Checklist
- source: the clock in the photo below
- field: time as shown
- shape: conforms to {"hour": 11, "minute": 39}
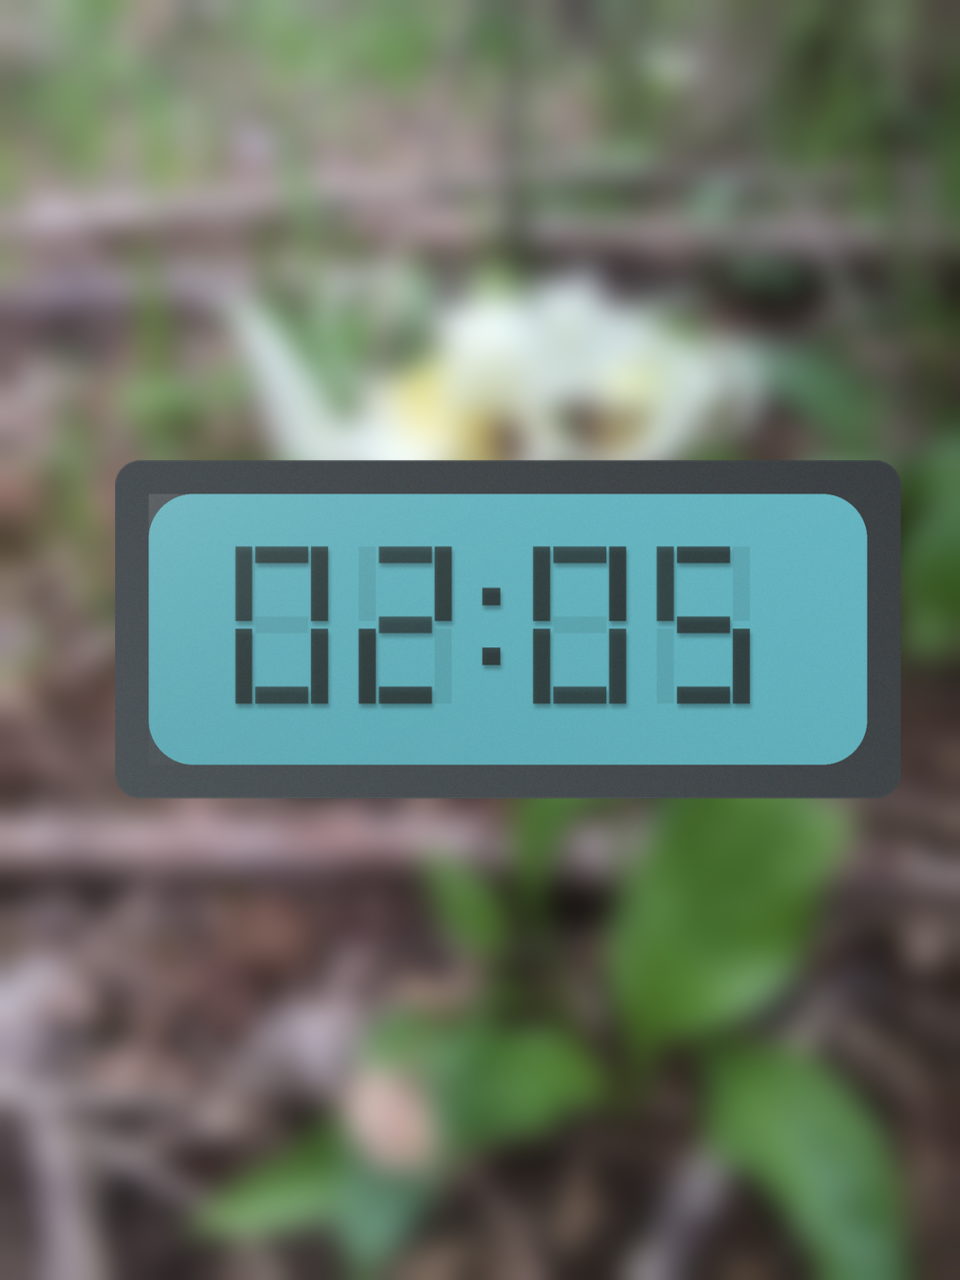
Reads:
{"hour": 2, "minute": 5}
